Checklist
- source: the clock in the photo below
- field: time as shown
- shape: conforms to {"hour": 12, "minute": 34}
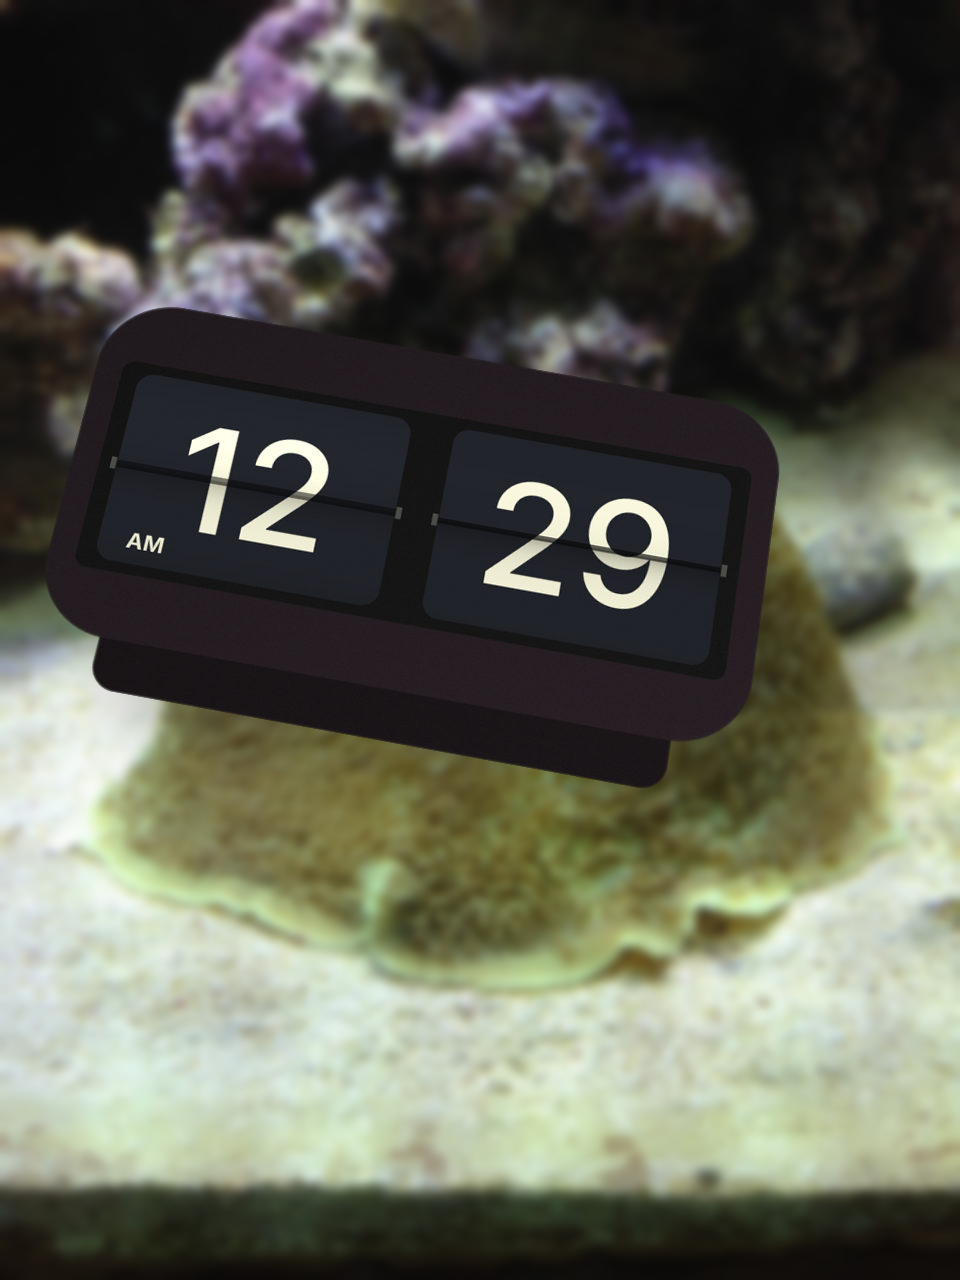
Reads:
{"hour": 12, "minute": 29}
